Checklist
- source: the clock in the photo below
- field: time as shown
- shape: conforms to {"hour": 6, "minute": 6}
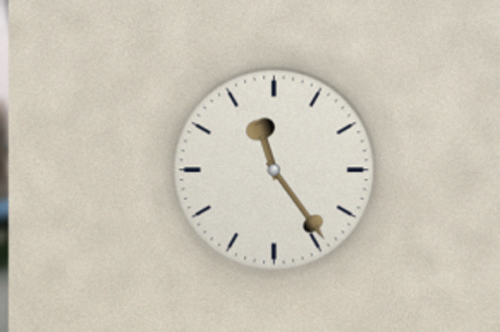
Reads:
{"hour": 11, "minute": 24}
